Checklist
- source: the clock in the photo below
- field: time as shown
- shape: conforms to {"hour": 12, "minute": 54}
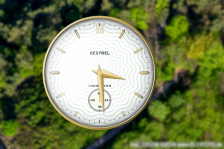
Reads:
{"hour": 3, "minute": 29}
